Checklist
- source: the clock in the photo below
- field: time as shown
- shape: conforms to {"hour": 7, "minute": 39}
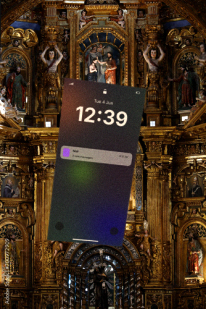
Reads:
{"hour": 12, "minute": 39}
